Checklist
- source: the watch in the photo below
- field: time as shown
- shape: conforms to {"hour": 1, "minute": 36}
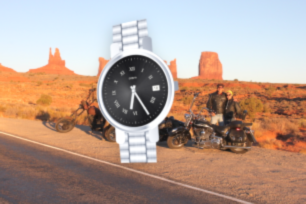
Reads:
{"hour": 6, "minute": 25}
